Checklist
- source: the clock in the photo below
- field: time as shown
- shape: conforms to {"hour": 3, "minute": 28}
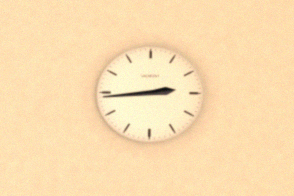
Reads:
{"hour": 2, "minute": 44}
